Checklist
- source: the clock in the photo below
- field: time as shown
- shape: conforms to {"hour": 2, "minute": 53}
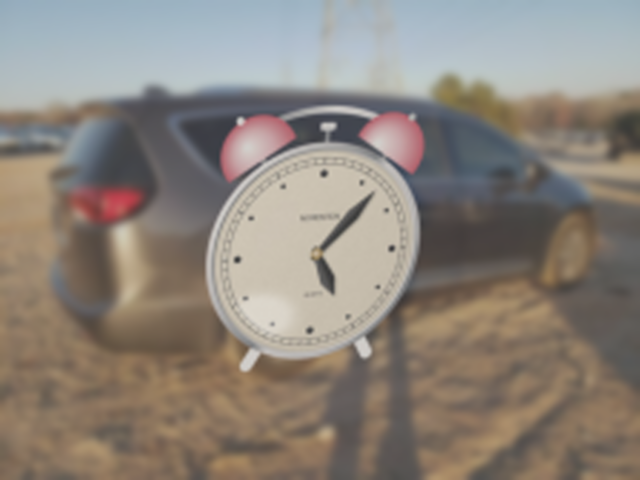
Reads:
{"hour": 5, "minute": 7}
